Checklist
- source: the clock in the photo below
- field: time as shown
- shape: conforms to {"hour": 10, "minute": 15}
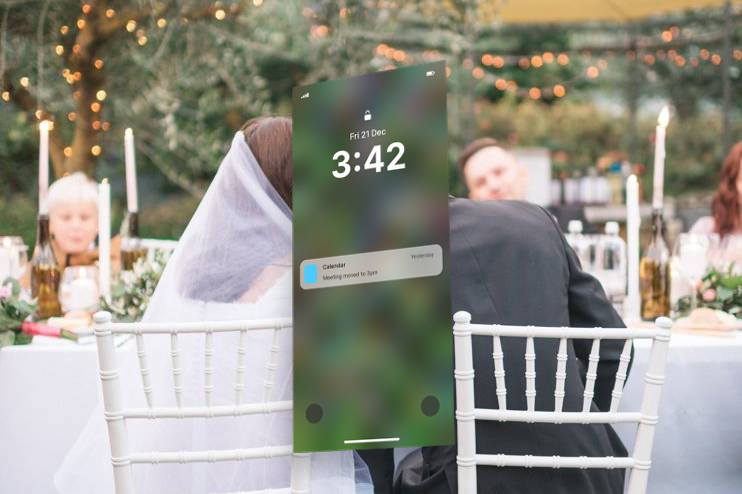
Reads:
{"hour": 3, "minute": 42}
